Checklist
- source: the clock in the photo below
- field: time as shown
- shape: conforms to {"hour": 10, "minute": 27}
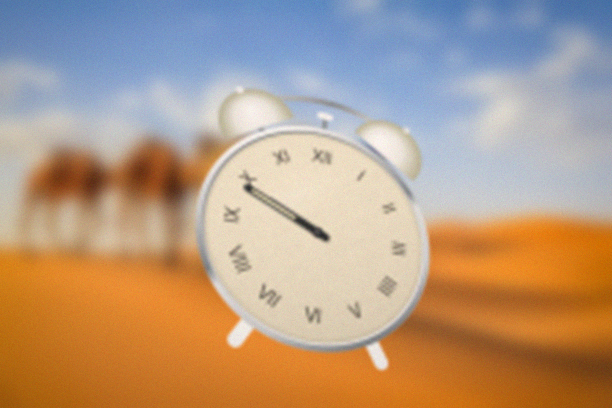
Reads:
{"hour": 9, "minute": 49}
